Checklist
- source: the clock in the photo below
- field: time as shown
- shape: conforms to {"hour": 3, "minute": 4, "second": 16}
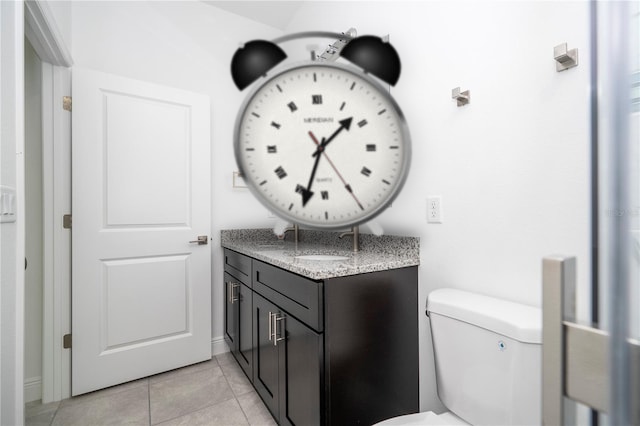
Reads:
{"hour": 1, "minute": 33, "second": 25}
